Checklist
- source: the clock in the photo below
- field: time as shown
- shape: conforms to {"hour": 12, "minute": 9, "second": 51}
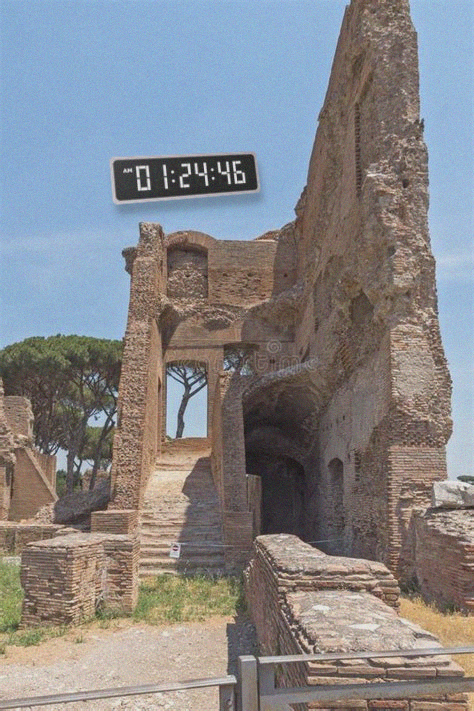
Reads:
{"hour": 1, "minute": 24, "second": 46}
